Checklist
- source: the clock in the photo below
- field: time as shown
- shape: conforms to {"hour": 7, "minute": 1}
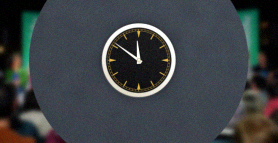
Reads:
{"hour": 11, "minute": 51}
